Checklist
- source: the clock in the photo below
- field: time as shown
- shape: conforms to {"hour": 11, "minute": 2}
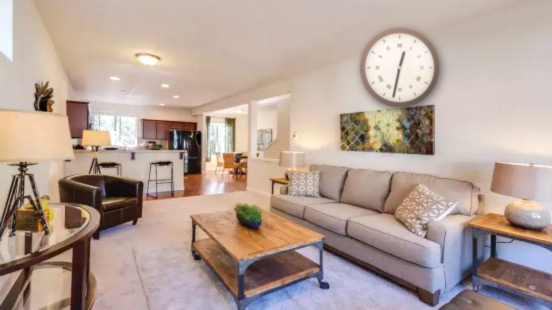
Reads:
{"hour": 12, "minute": 32}
